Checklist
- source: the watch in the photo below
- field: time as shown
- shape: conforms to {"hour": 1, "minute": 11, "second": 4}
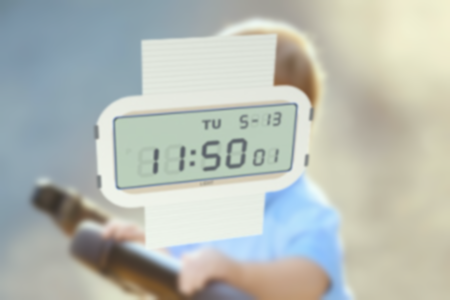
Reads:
{"hour": 11, "minute": 50, "second": 1}
